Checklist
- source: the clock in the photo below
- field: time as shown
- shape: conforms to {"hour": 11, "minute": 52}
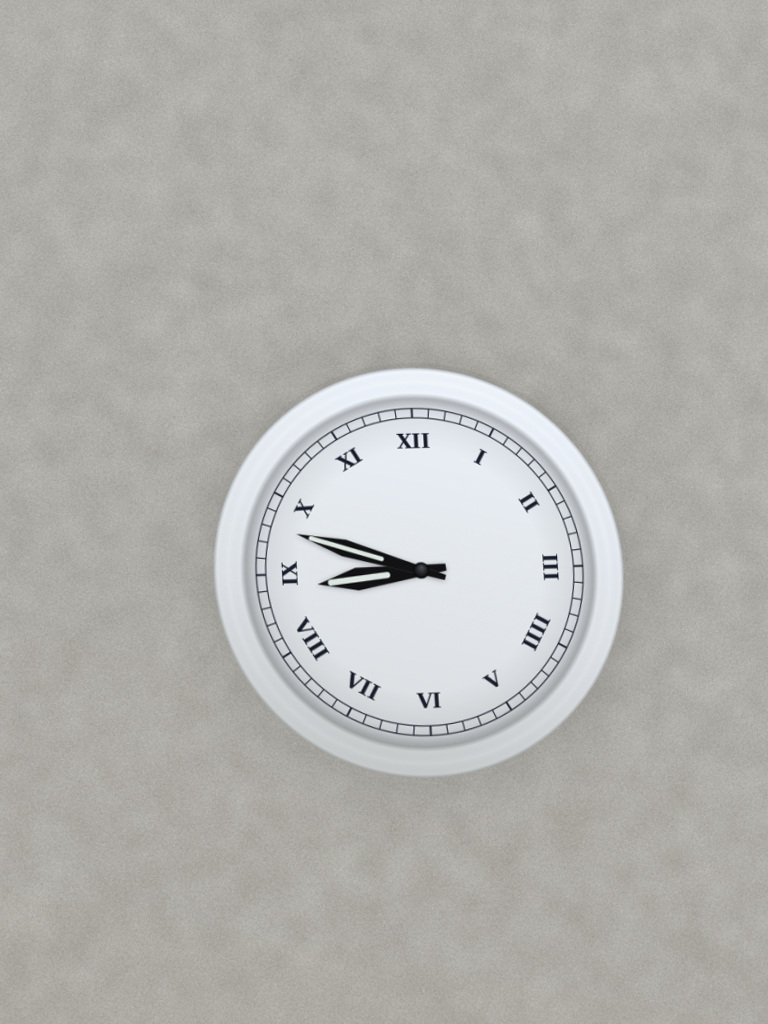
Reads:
{"hour": 8, "minute": 48}
